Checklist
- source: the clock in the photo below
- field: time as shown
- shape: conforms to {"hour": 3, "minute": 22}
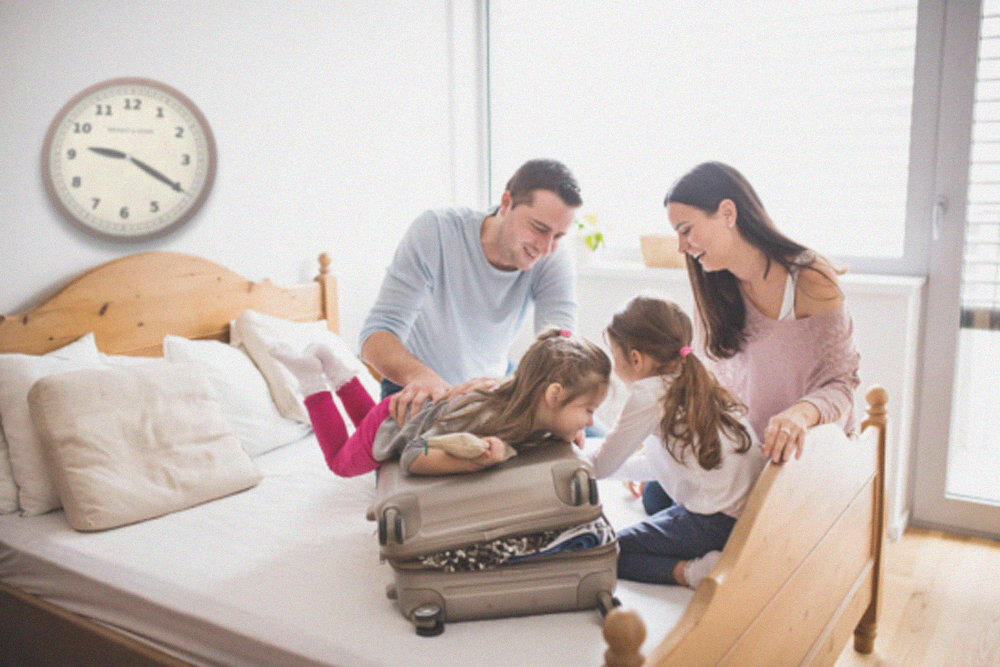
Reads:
{"hour": 9, "minute": 20}
